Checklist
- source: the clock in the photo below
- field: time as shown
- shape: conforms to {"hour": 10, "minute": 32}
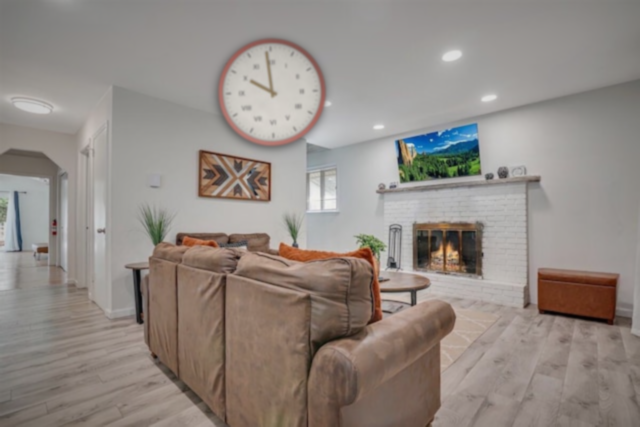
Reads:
{"hour": 9, "minute": 59}
